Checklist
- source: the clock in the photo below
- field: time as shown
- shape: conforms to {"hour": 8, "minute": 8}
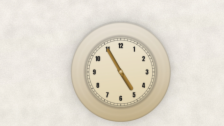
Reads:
{"hour": 4, "minute": 55}
